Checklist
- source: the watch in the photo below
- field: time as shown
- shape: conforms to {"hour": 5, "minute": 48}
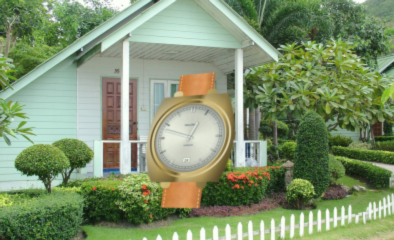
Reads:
{"hour": 12, "minute": 48}
